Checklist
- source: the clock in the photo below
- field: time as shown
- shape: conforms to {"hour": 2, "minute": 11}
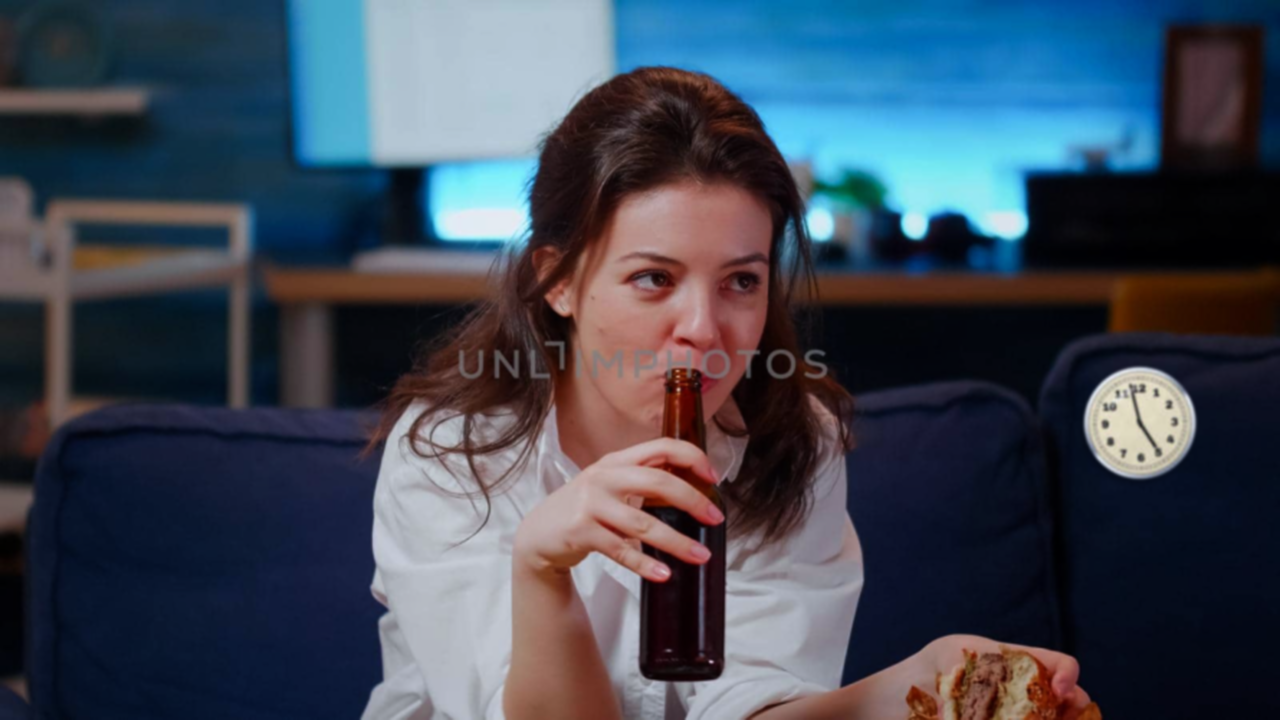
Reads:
{"hour": 4, "minute": 58}
